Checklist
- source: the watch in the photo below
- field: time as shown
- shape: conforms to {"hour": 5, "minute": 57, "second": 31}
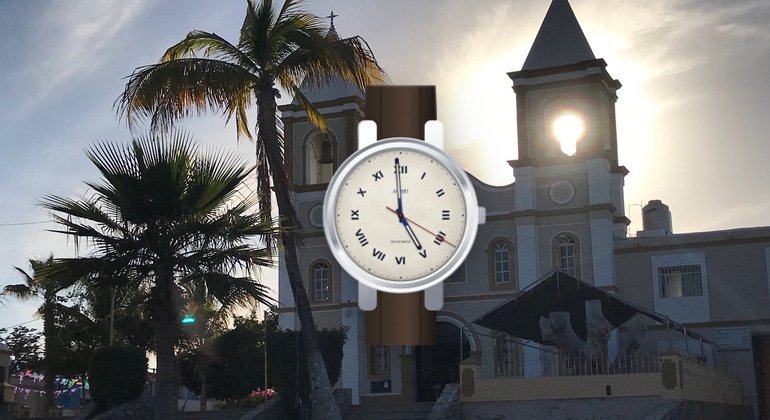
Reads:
{"hour": 4, "minute": 59, "second": 20}
